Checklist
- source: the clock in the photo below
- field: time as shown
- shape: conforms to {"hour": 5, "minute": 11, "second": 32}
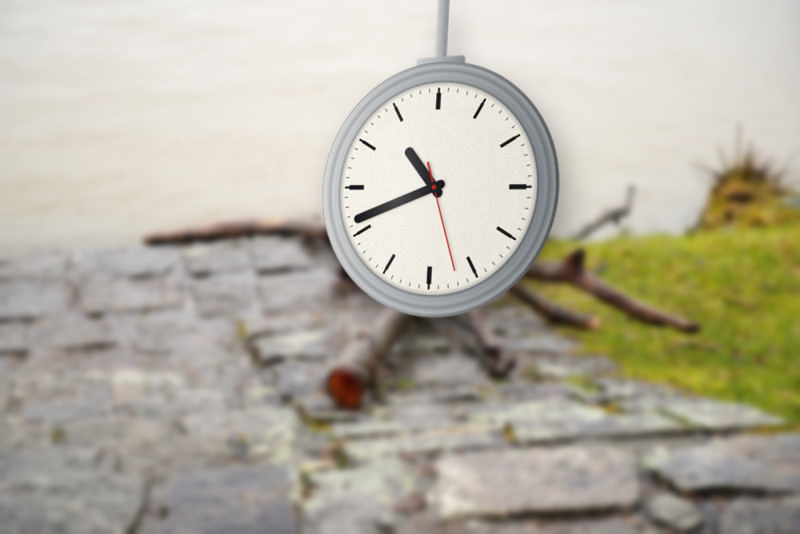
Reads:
{"hour": 10, "minute": 41, "second": 27}
